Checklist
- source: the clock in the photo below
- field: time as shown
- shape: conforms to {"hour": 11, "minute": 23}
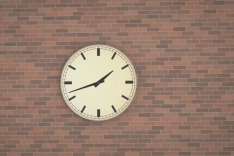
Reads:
{"hour": 1, "minute": 42}
